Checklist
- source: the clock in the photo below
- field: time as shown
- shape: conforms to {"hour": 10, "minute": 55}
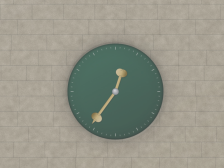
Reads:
{"hour": 12, "minute": 36}
